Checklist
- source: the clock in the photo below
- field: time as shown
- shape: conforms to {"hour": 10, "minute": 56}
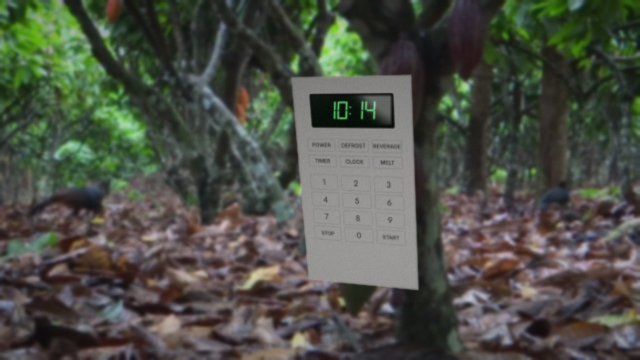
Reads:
{"hour": 10, "minute": 14}
